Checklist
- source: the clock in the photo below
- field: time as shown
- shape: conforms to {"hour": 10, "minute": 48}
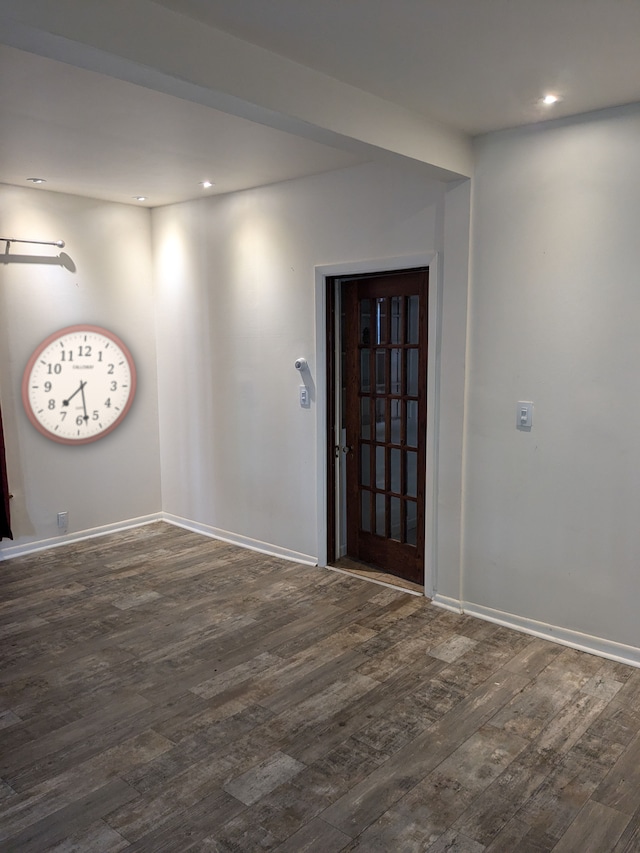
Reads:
{"hour": 7, "minute": 28}
